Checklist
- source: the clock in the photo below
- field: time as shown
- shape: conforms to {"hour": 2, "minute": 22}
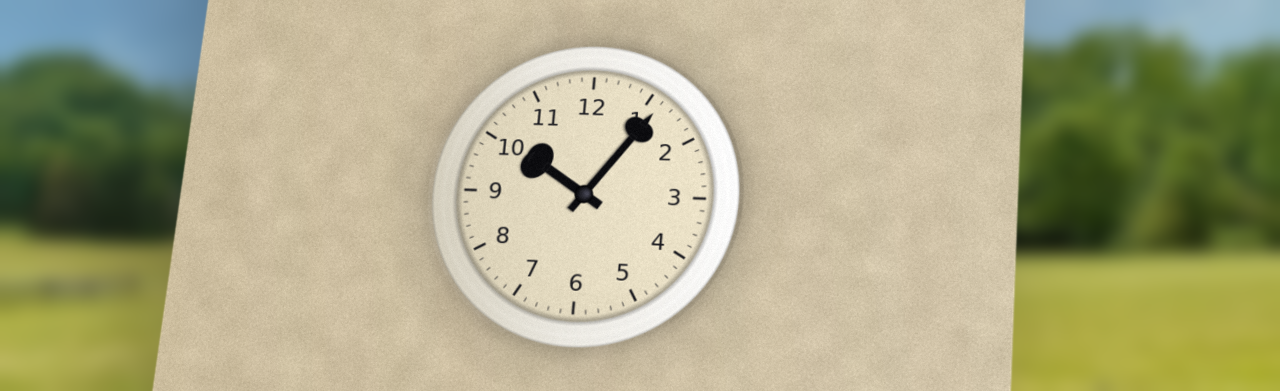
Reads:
{"hour": 10, "minute": 6}
